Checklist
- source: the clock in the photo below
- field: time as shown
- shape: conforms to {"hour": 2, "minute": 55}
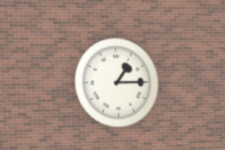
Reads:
{"hour": 1, "minute": 15}
